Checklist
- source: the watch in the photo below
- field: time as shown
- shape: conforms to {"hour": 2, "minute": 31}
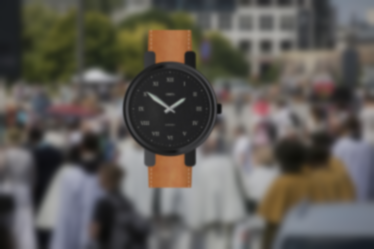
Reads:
{"hour": 1, "minute": 51}
